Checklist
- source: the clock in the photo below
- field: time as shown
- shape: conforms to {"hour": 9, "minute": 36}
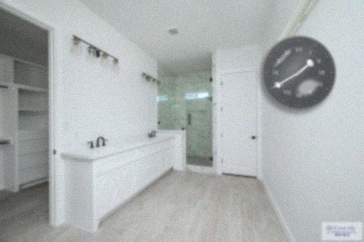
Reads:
{"hour": 1, "minute": 40}
